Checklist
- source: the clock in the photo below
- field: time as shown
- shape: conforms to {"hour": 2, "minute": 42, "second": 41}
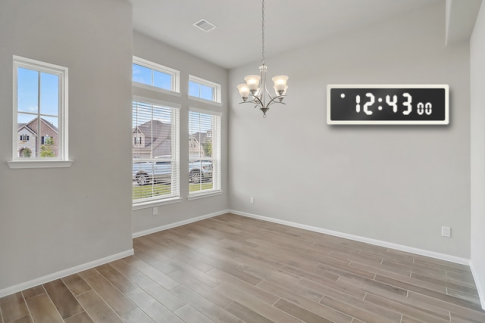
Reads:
{"hour": 12, "minute": 43, "second": 0}
